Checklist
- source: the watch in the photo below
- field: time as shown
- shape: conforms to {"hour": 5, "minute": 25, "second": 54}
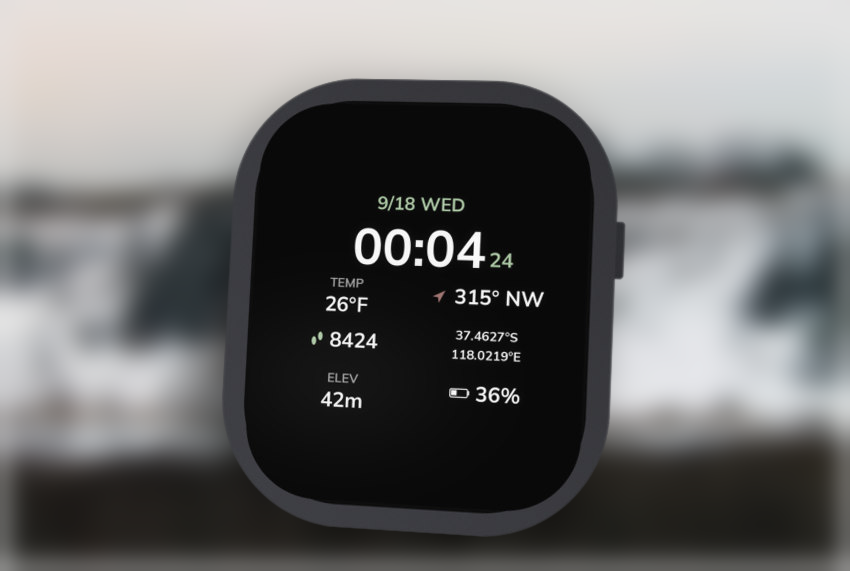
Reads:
{"hour": 0, "minute": 4, "second": 24}
